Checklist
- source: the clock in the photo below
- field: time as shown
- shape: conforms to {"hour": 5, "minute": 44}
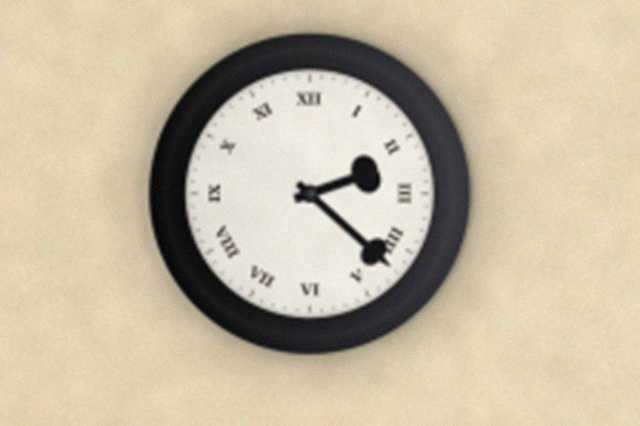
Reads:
{"hour": 2, "minute": 22}
